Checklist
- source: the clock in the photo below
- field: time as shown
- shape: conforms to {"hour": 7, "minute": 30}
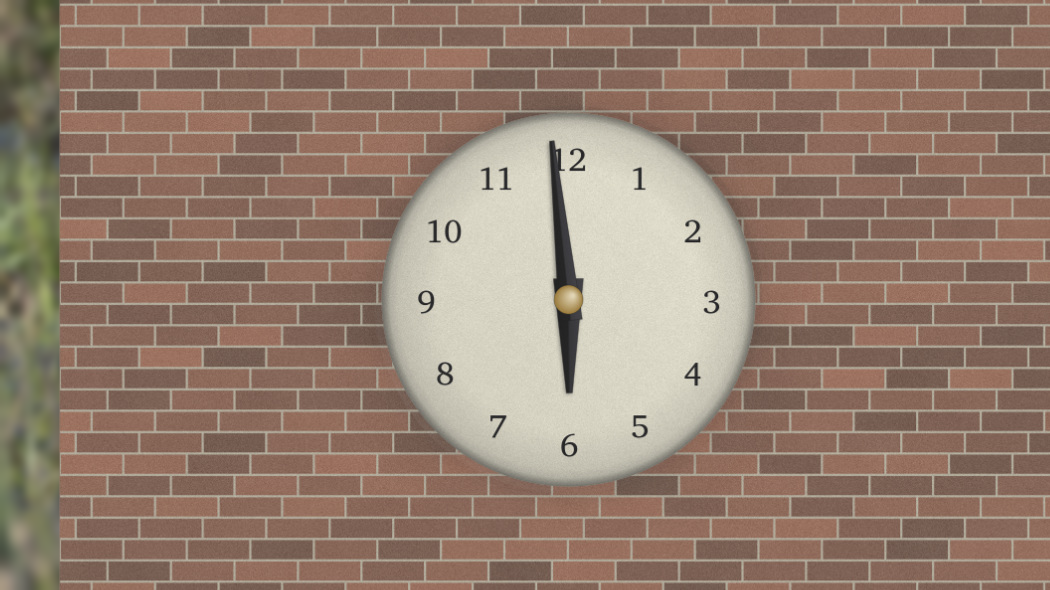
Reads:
{"hour": 5, "minute": 59}
